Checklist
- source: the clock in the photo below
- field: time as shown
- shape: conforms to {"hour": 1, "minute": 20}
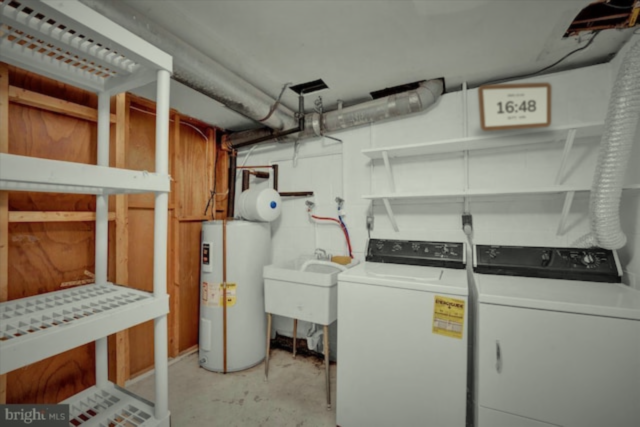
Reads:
{"hour": 16, "minute": 48}
